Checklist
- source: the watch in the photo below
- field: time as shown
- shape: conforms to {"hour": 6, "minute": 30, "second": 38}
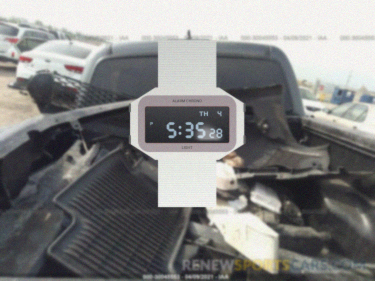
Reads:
{"hour": 5, "minute": 35, "second": 28}
